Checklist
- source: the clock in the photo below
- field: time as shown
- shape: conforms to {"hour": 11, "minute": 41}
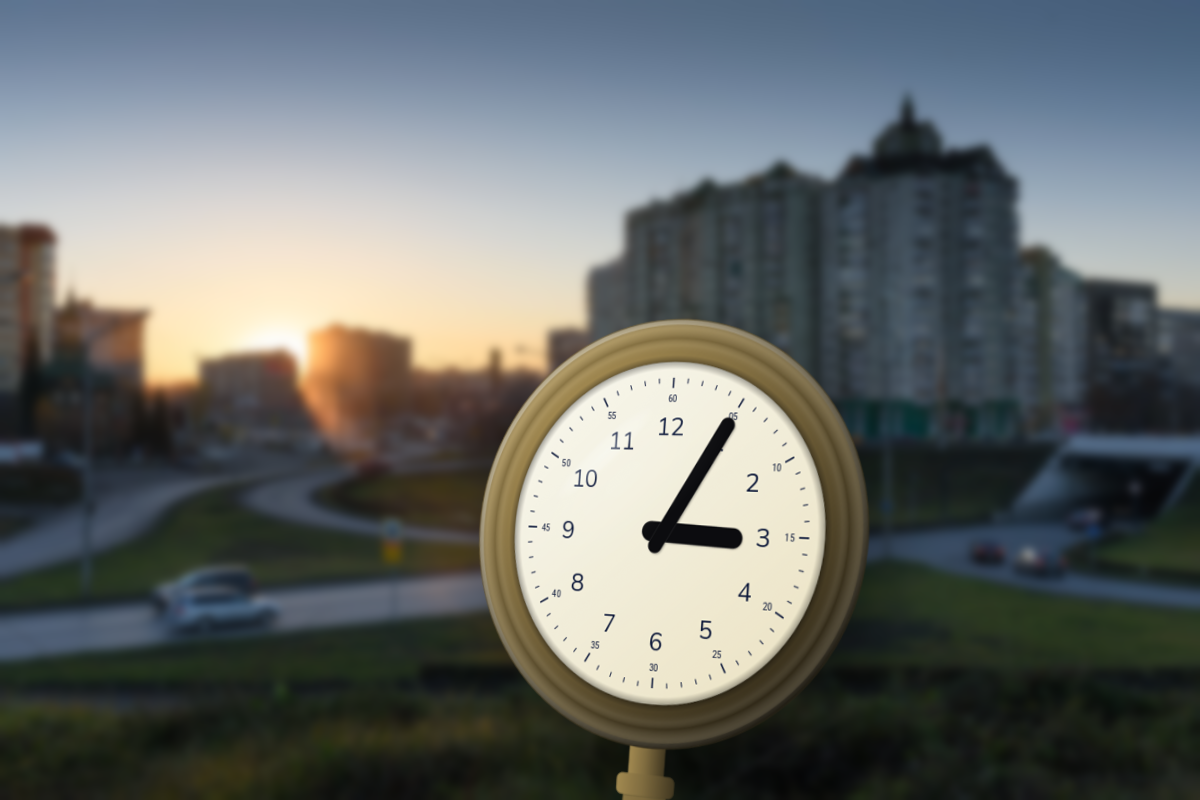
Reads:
{"hour": 3, "minute": 5}
